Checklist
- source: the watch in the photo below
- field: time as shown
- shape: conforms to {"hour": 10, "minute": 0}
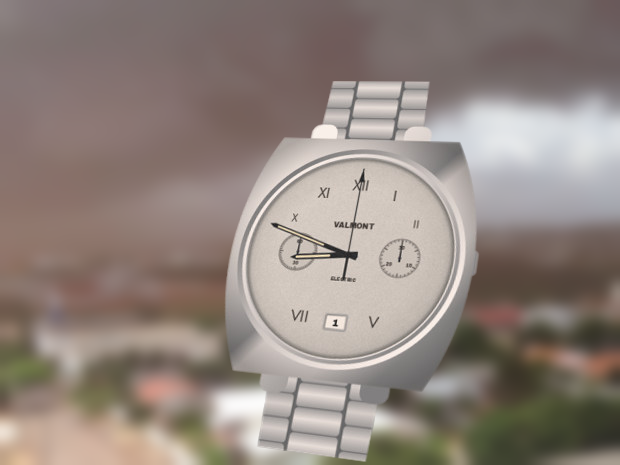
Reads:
{"hour": 8, "minute": 48}
